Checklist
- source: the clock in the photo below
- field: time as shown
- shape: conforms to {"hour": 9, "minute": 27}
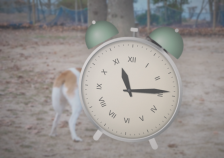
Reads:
{"hour": 11, "minute": 14}
